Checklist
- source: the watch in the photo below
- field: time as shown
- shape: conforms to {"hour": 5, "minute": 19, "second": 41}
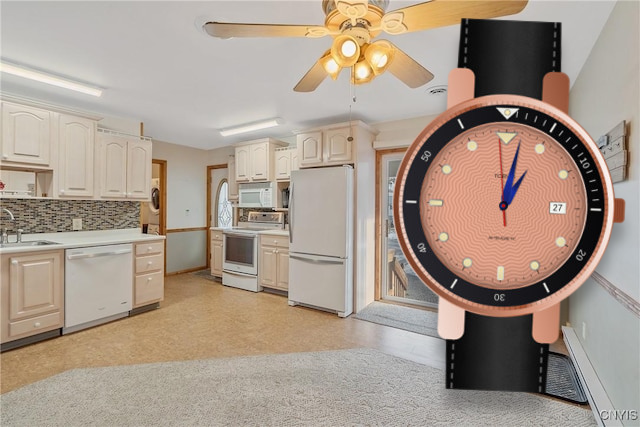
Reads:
{"hour": 1, "minute": 1, "second": 59}
